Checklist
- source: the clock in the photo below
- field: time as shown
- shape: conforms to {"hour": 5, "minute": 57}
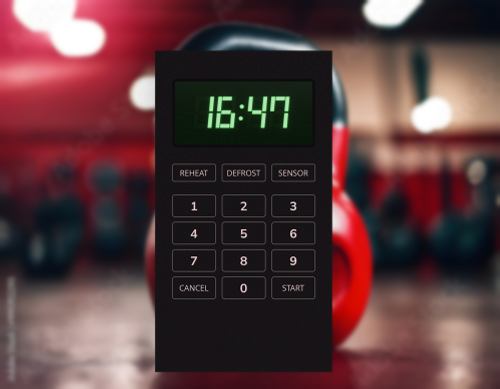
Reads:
{"hour": 16, "minute": 47}
